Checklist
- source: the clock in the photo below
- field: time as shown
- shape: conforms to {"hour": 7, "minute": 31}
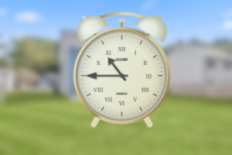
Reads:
{"hour": 10, "minute": 45}
